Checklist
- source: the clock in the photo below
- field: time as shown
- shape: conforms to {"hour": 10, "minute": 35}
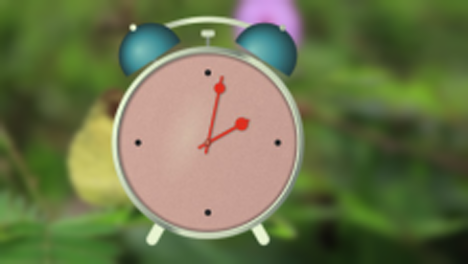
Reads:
{"hour": 2, "minute": 2}
